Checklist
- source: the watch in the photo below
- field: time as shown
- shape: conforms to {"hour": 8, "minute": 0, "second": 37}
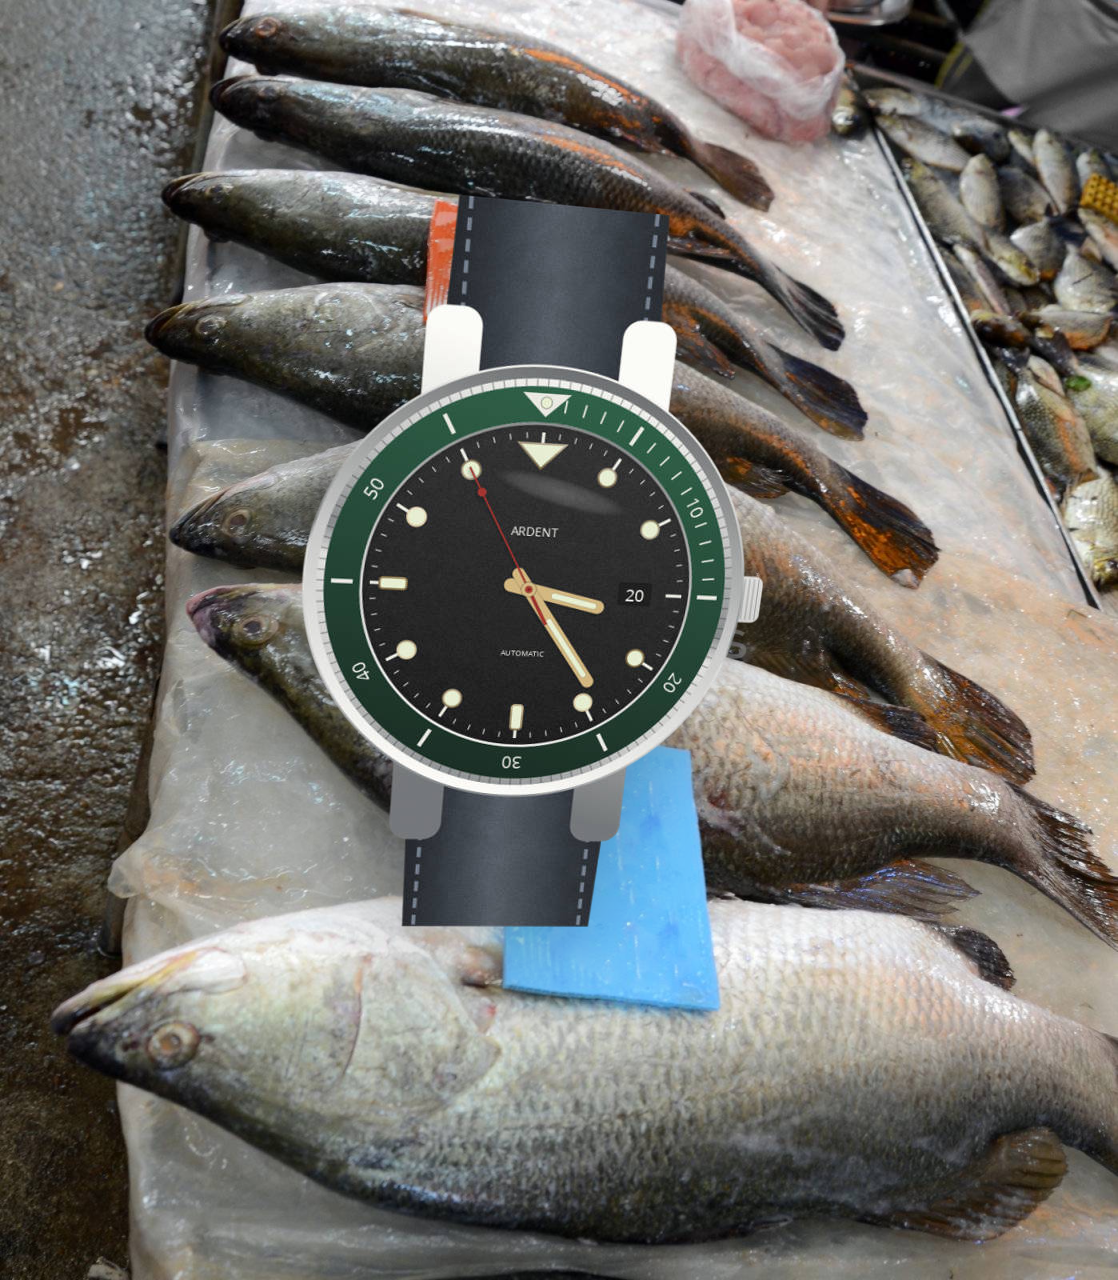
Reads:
{"hour": 3, "minute": 23, "second": 55}
